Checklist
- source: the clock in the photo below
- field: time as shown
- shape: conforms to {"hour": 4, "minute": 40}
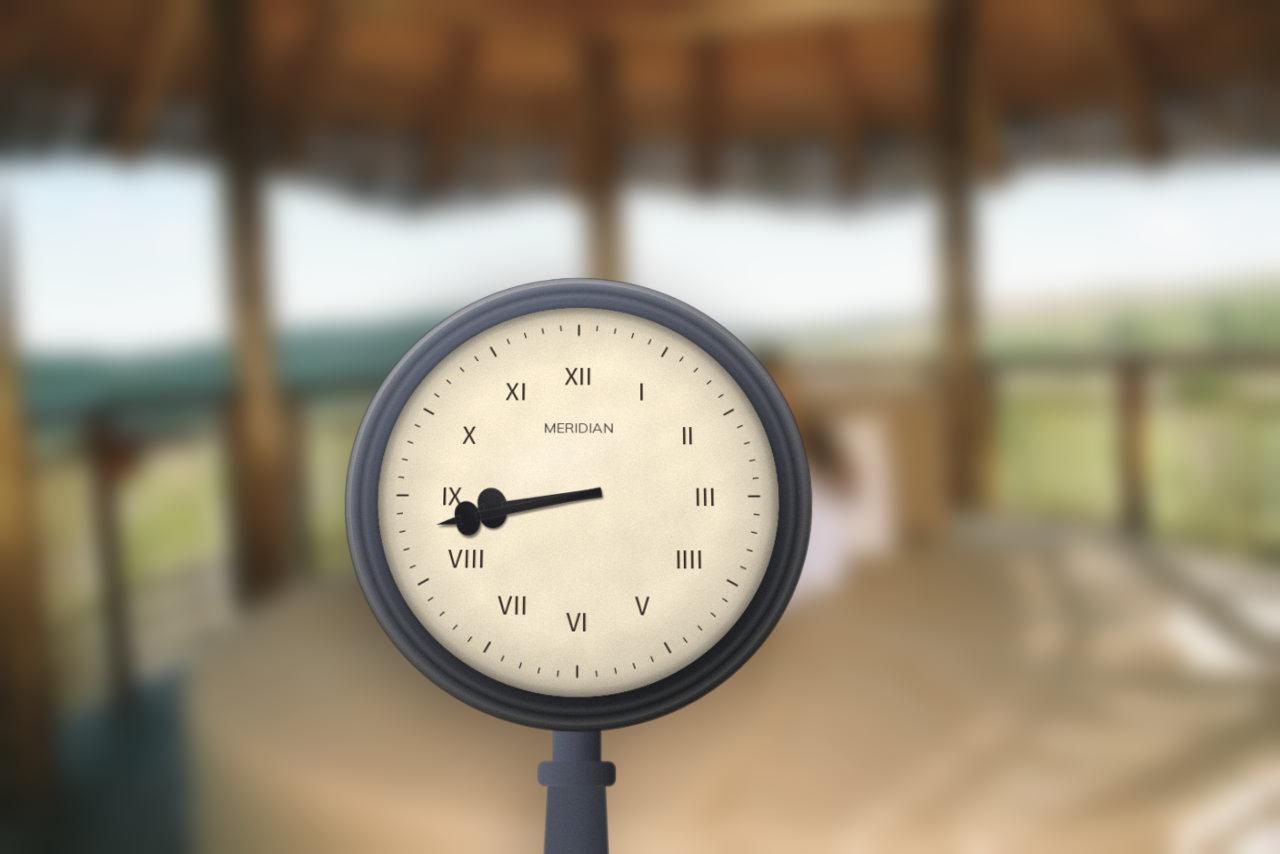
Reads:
{"hour": 8, "minute": 43}
